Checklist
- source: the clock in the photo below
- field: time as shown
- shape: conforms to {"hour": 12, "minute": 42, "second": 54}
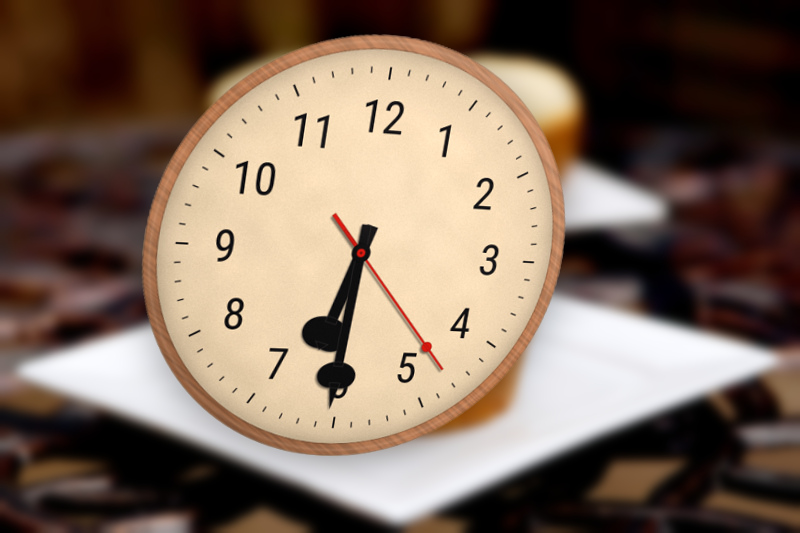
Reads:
{"hour": 6, "minute": 30, "second": 23}
